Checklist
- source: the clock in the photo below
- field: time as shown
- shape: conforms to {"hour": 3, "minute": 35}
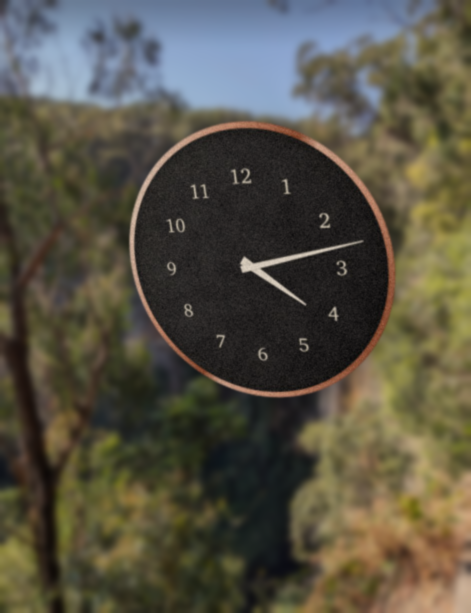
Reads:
{"hour": 4, "minute": 13}
